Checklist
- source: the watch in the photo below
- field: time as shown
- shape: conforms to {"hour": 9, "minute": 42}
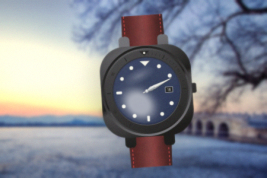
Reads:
{"hour": 2, "minute": 11}
